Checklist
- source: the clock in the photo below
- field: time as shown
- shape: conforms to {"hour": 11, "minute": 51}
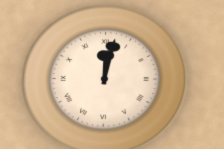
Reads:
{"hour": 12, "minute": 2}
